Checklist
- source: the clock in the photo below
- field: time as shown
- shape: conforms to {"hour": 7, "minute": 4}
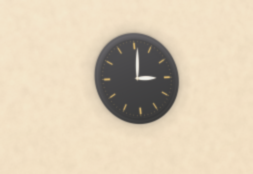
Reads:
{"hour": 3, "minute": 1}
